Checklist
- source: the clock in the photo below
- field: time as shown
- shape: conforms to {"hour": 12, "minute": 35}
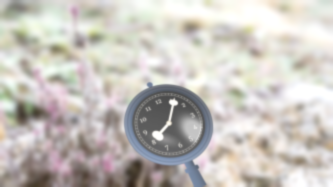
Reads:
{"hour": 8, "minute": 6}
